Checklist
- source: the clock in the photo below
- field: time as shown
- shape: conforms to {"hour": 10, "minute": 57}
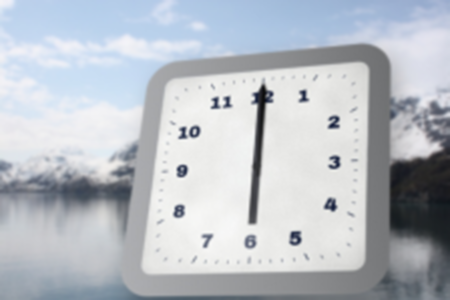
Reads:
{"hour": 6, "minute": 0}
